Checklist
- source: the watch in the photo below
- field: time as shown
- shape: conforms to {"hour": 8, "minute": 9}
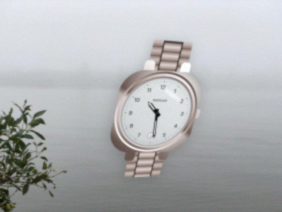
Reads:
{"hour": 10, "minute": 29}
